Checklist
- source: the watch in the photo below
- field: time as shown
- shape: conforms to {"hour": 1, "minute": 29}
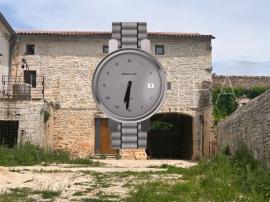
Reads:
{"hour": 6, "minute": 31}
